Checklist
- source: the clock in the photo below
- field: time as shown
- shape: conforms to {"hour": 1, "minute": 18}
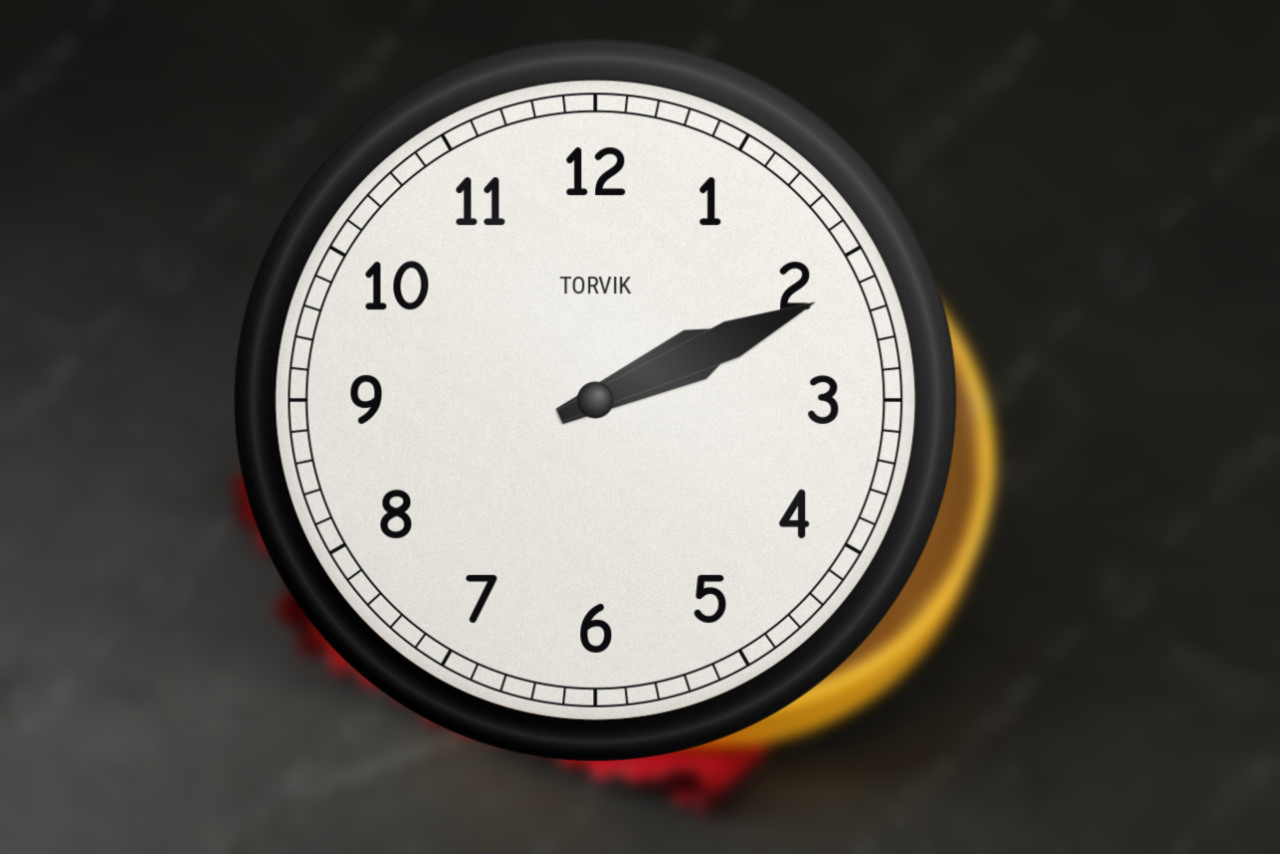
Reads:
{"hour": 2, "minute": 11}
